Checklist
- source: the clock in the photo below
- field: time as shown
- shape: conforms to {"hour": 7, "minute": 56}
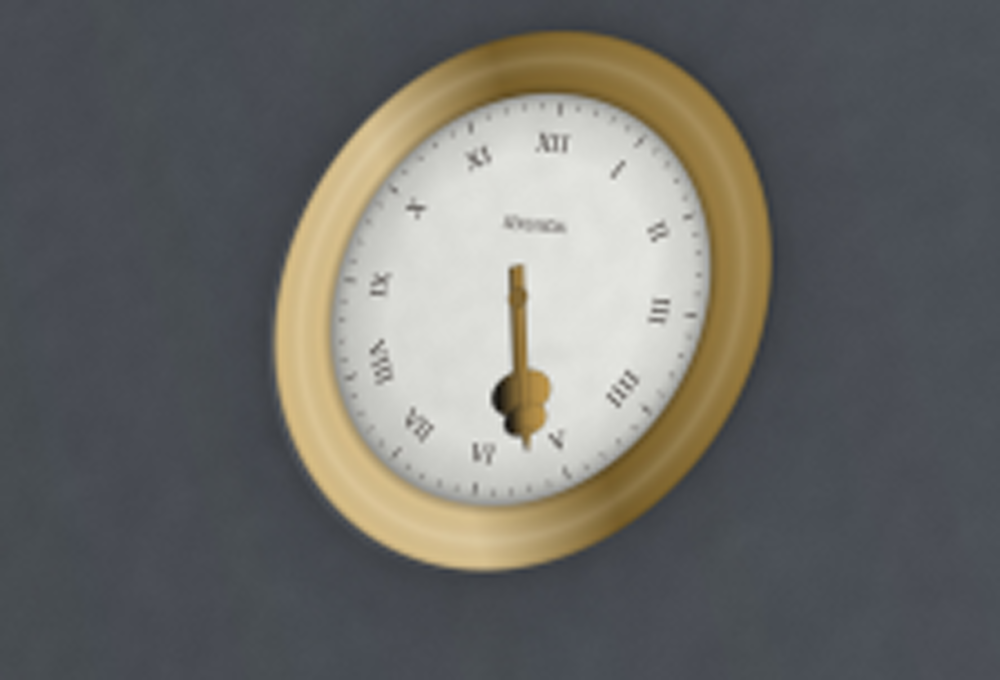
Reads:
{"hour": 5, "minute": 27}
